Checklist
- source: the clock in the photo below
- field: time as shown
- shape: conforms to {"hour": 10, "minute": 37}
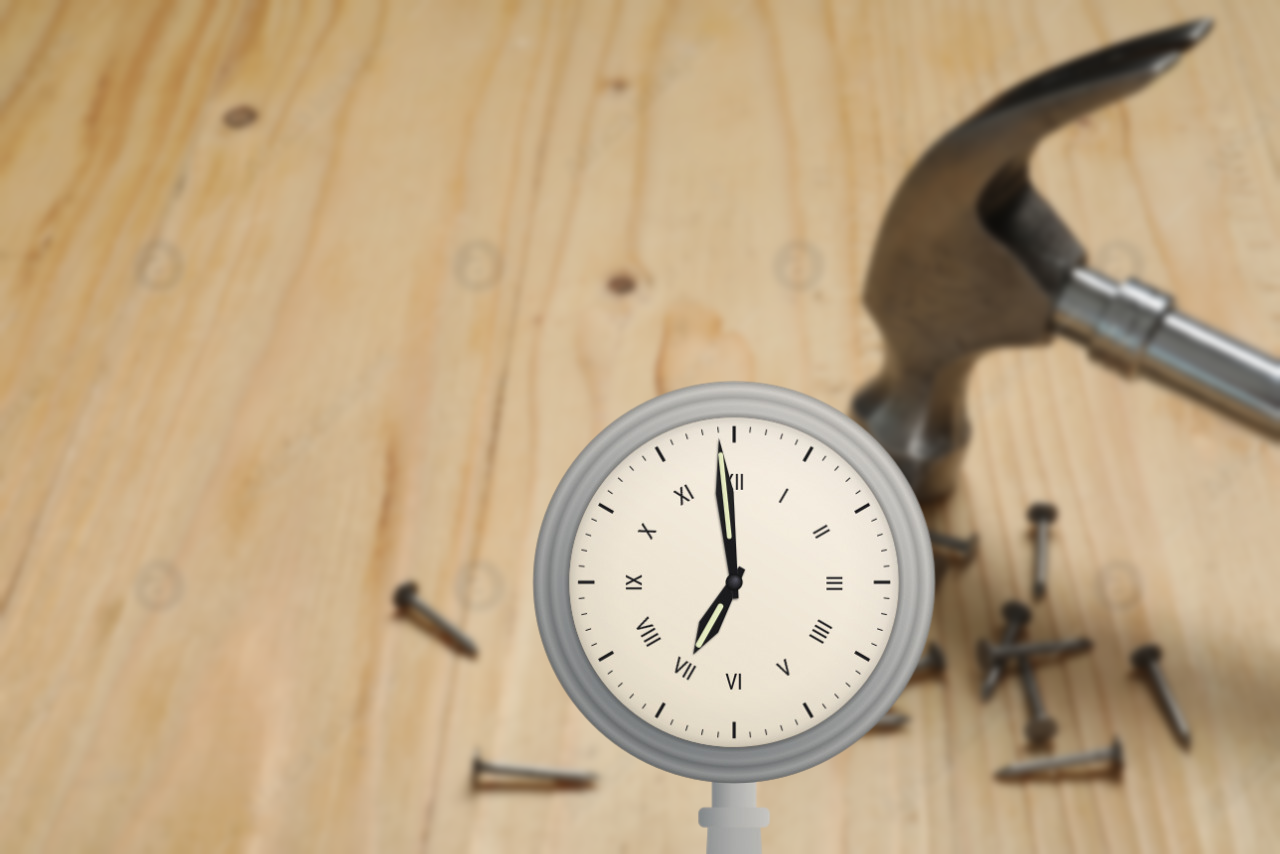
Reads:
{"hour": 6, "minute": 59}
